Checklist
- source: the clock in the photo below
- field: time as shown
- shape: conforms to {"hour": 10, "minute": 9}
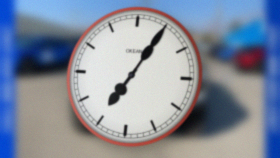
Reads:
{"hour": 7, "minute": 5}
